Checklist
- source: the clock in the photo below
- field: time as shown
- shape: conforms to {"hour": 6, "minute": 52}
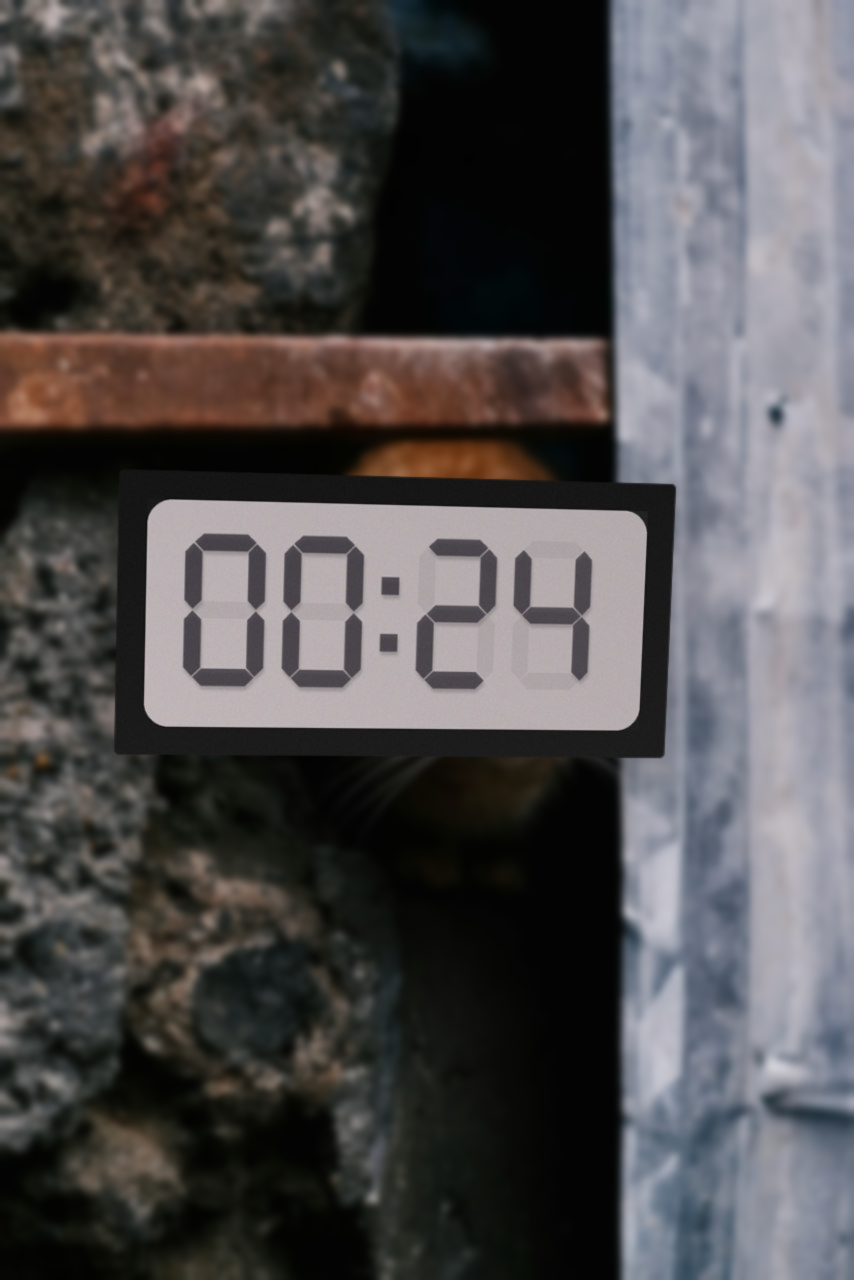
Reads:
{"hour": 0, "minute": 24}
